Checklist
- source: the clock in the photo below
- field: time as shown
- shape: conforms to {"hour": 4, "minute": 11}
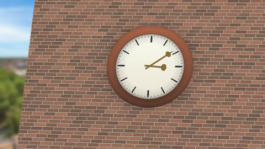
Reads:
{"hour": 3, "minute": 9}
